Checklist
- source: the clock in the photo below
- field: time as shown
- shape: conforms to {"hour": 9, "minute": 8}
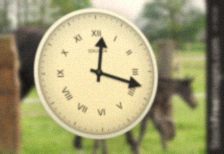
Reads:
{"hour": 12, "minute": 18}
